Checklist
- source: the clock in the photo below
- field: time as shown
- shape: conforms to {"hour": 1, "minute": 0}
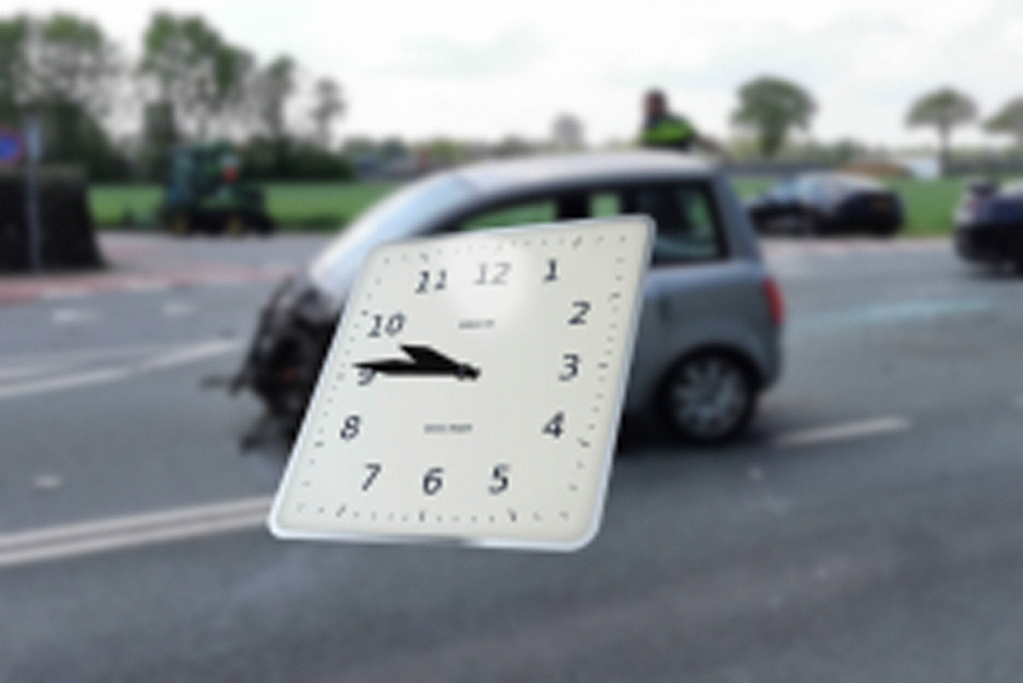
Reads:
{"hour": 9, "minute": 46}
